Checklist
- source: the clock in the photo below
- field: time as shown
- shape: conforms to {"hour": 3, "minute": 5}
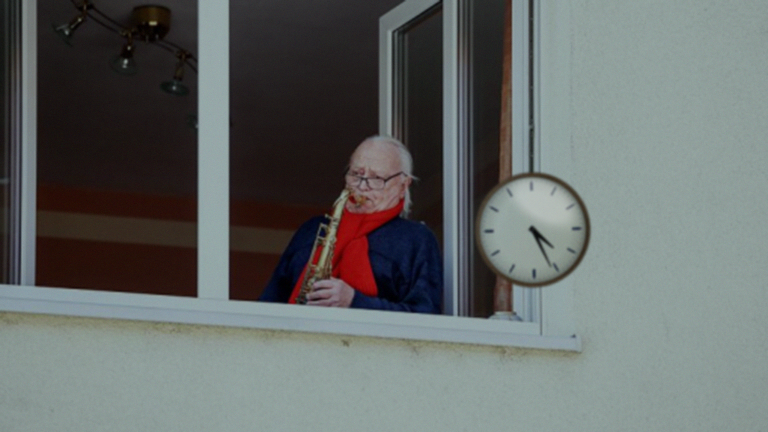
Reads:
{"hour": 4, "minute": 26}
